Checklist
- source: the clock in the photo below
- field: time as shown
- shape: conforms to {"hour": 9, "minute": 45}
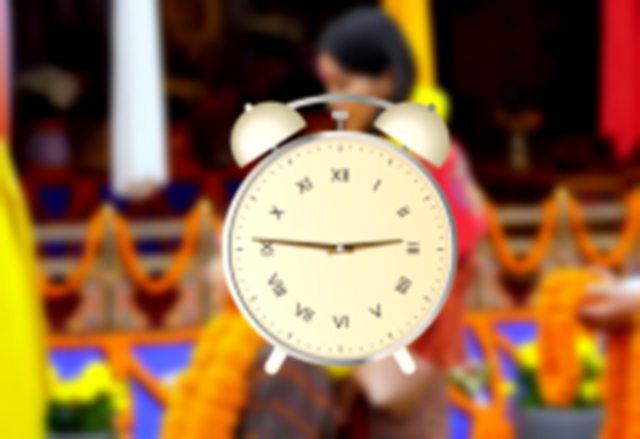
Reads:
{"hour": 2, "minute": 46}
